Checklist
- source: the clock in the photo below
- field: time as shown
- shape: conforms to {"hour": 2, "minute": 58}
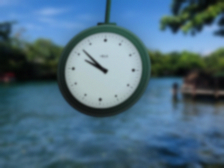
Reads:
{"hour": 9, "minute": 52}
